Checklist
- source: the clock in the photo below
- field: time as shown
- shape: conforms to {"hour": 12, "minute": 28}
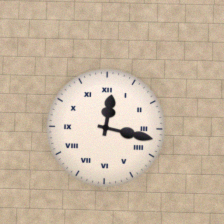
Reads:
{"hour": 12, "minute": 17}
